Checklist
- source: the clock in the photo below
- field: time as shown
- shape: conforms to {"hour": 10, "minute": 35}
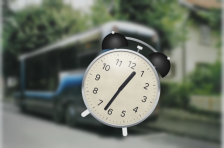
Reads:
{"hour": 12, "minute": 32}
